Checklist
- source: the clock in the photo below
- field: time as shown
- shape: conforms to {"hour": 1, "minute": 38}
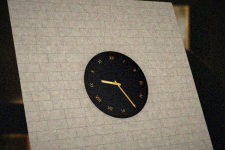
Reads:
{"hour": 9, "minute": 25}
